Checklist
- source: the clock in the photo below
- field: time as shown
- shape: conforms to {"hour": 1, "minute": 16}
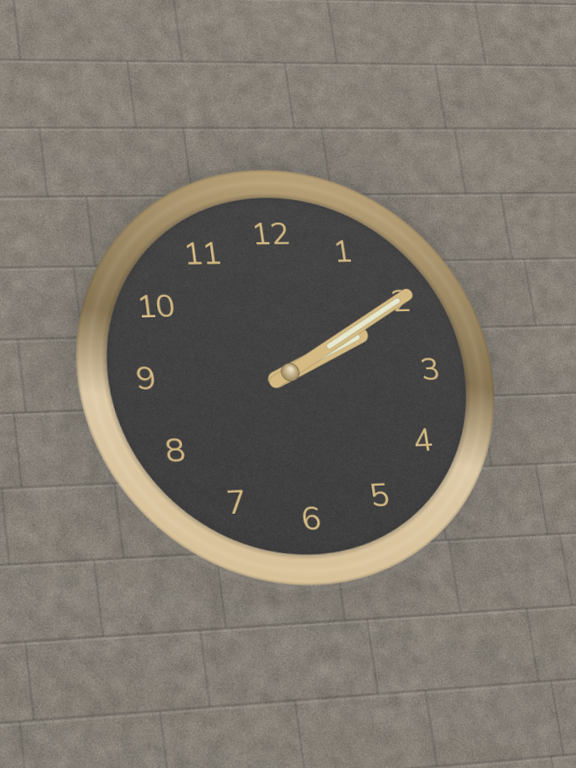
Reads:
{"hour": 2, "minute": 10}
